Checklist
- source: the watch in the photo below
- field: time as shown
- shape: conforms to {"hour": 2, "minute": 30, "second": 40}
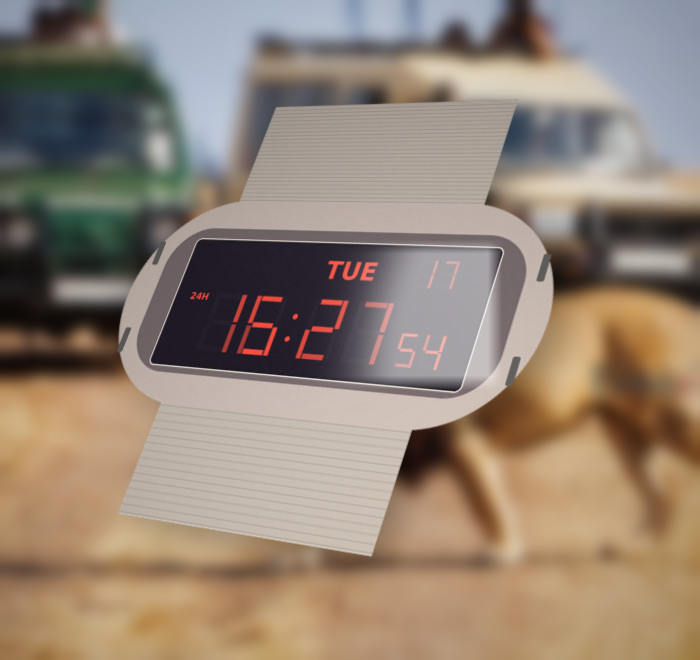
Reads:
{"hour": 16, "minute": 27, "second": 54}
